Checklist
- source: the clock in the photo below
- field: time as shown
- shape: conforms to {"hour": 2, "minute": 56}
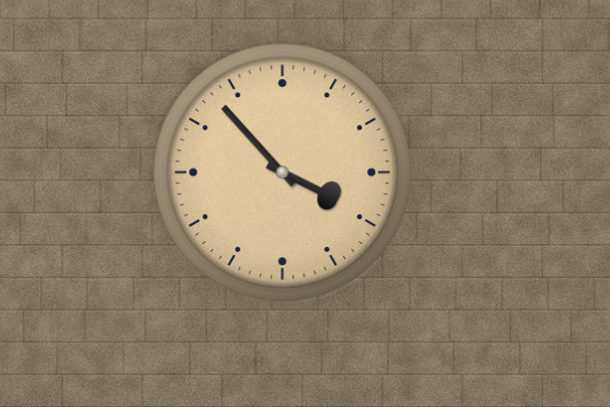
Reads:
{"hour": 3, "minute": 53}
